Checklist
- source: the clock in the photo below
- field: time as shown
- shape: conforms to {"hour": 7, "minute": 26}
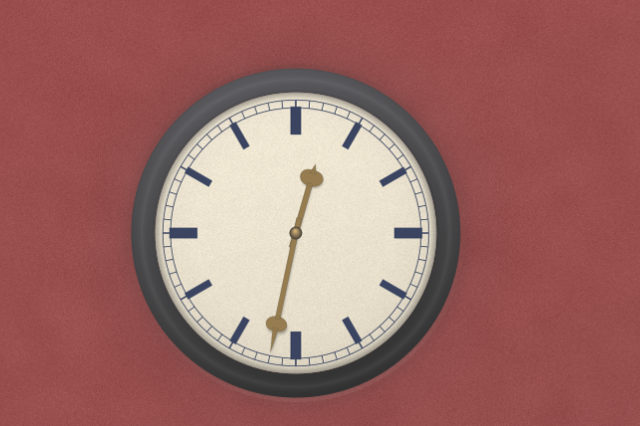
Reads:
{"hour": 12, "minute": 32}
